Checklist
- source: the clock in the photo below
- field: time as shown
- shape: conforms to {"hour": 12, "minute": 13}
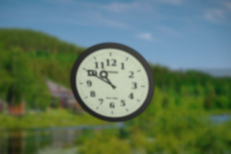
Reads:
{"hour": 10, "minute": 50}
